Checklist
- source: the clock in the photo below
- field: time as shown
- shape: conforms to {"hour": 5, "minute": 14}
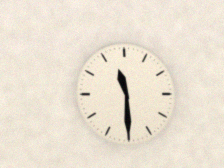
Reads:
{"hour": 11, "minute": 30}
